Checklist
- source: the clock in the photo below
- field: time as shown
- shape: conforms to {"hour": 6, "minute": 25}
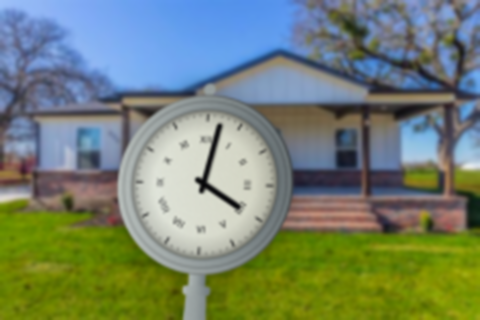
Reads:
{"hour": 4, "minute": 2}
